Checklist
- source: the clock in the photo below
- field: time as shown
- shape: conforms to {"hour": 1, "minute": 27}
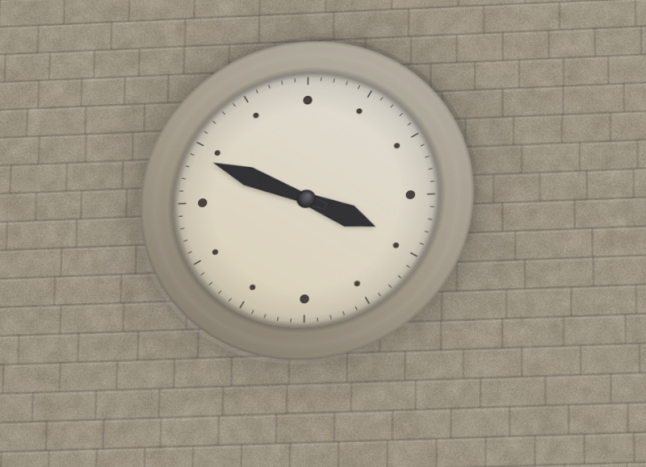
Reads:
{"hour": 3, "minute": 49}
